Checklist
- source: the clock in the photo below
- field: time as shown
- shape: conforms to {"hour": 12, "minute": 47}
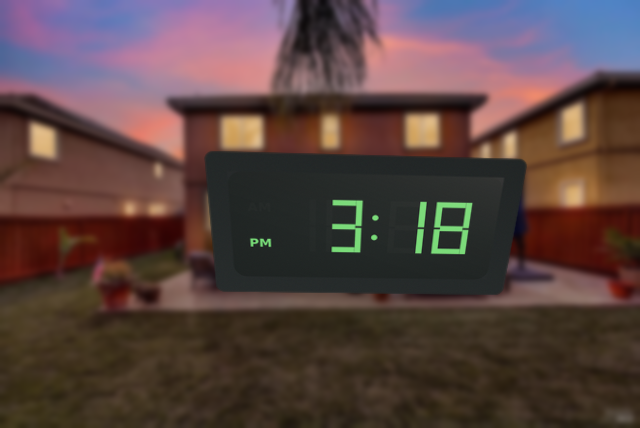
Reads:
{"hour": 3, "minute": 18}
